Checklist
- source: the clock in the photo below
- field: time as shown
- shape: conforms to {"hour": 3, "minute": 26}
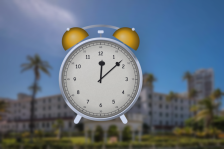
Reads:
{"hour": 12, "minute": 8}
